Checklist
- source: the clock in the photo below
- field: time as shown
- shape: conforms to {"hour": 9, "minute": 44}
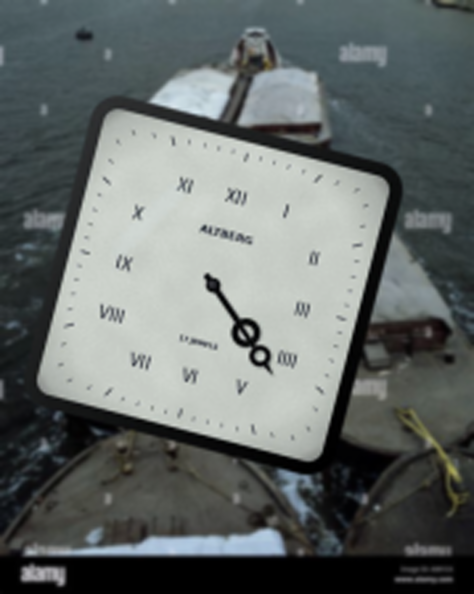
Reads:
{"hour": 4, "minute": 22}
